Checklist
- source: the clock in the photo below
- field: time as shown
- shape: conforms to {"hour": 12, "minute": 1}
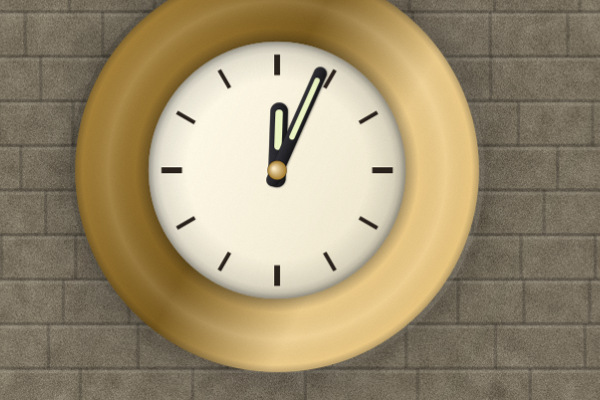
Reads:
{"hour": 12, "minute": 4}
